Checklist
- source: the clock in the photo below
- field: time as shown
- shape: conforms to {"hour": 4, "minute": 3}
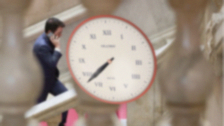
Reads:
{"hour": 7, "minute": 38}
